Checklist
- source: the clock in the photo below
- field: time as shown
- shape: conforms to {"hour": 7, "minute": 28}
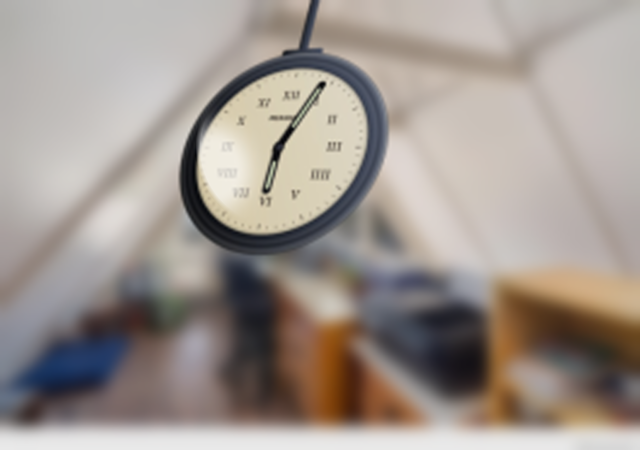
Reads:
{"hour": 6, "minute": 4}
